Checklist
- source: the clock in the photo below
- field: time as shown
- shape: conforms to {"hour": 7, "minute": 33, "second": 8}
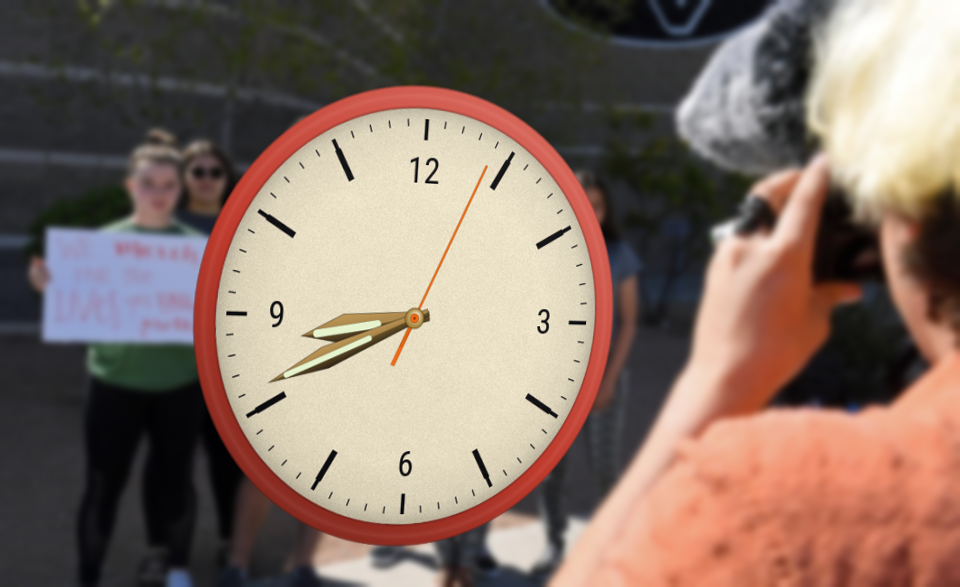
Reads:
{"hour": 8, "minute": 41, "second": 4}
